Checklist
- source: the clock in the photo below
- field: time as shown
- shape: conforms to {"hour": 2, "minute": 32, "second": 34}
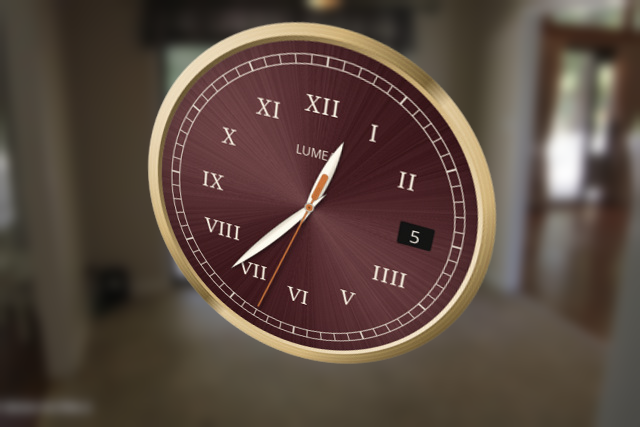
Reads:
{"hour": 12, "minute": 36, "second": 33}
